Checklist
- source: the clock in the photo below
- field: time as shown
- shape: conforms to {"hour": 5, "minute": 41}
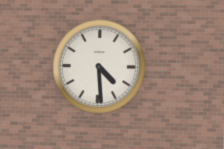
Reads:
{"hour": 4, "minute": 29}
